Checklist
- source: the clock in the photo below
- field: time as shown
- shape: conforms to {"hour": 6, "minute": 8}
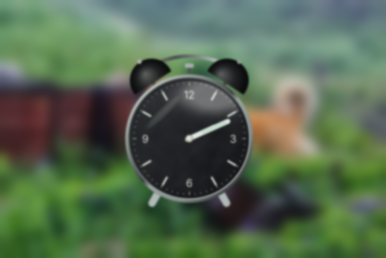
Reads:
{"hour": 2, "minute": 11}
